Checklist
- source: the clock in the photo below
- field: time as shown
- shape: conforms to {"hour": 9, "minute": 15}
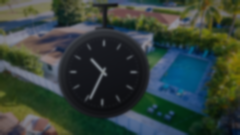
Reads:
{"hour": 10, "minute": 34}
